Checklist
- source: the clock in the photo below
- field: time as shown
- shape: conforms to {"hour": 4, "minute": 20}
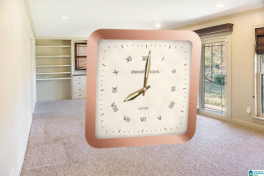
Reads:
{"hour": 8, "minute": 1}
